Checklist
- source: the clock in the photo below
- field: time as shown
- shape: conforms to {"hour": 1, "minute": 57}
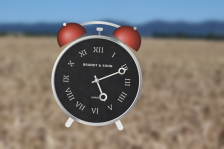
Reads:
{"hour": 5, "minute": 11}
